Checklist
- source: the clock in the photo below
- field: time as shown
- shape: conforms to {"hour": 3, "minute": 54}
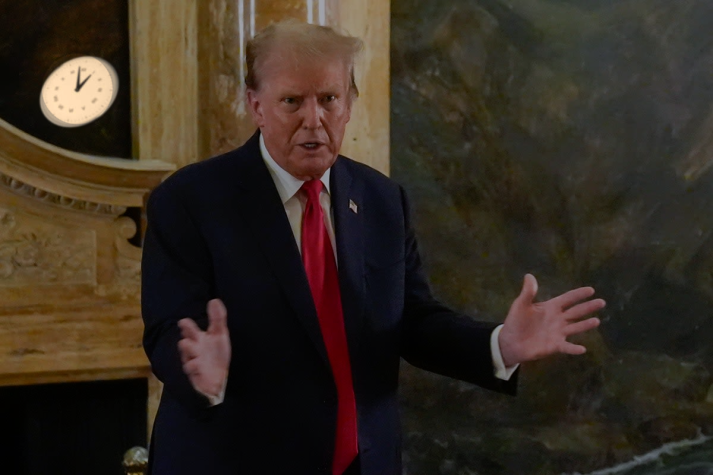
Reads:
{"hour": 12, "minute": 58}
